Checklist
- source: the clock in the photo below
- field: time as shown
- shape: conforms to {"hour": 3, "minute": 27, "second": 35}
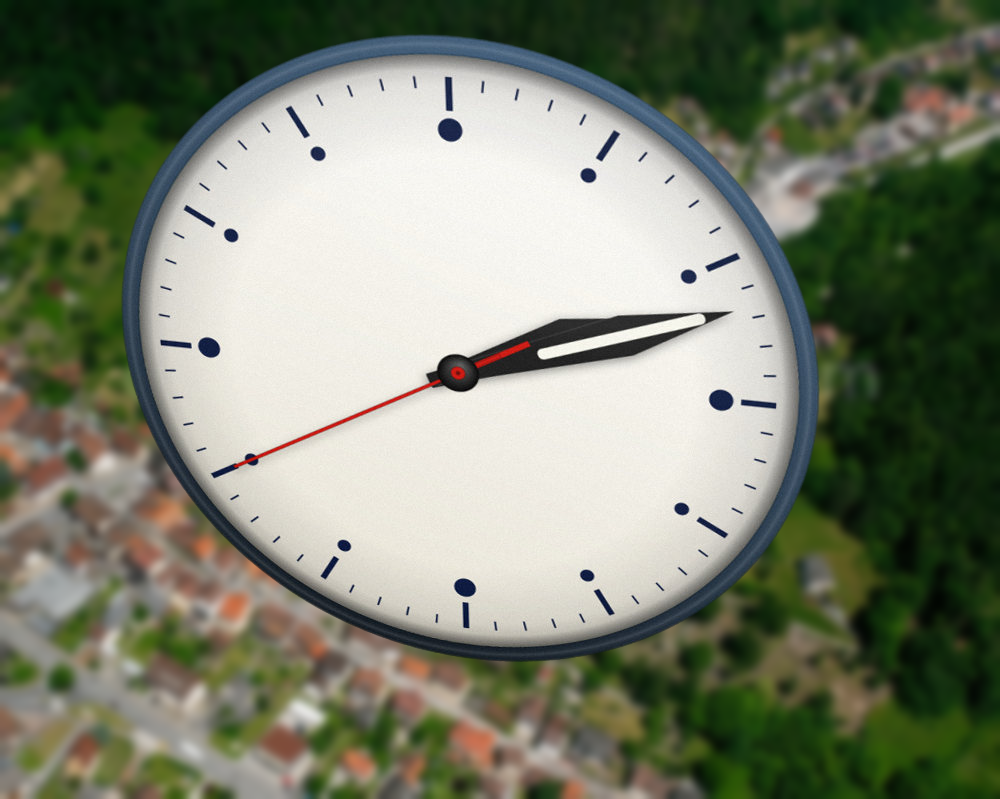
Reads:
{"hour": 2, "minute": 11, "second": 40}
